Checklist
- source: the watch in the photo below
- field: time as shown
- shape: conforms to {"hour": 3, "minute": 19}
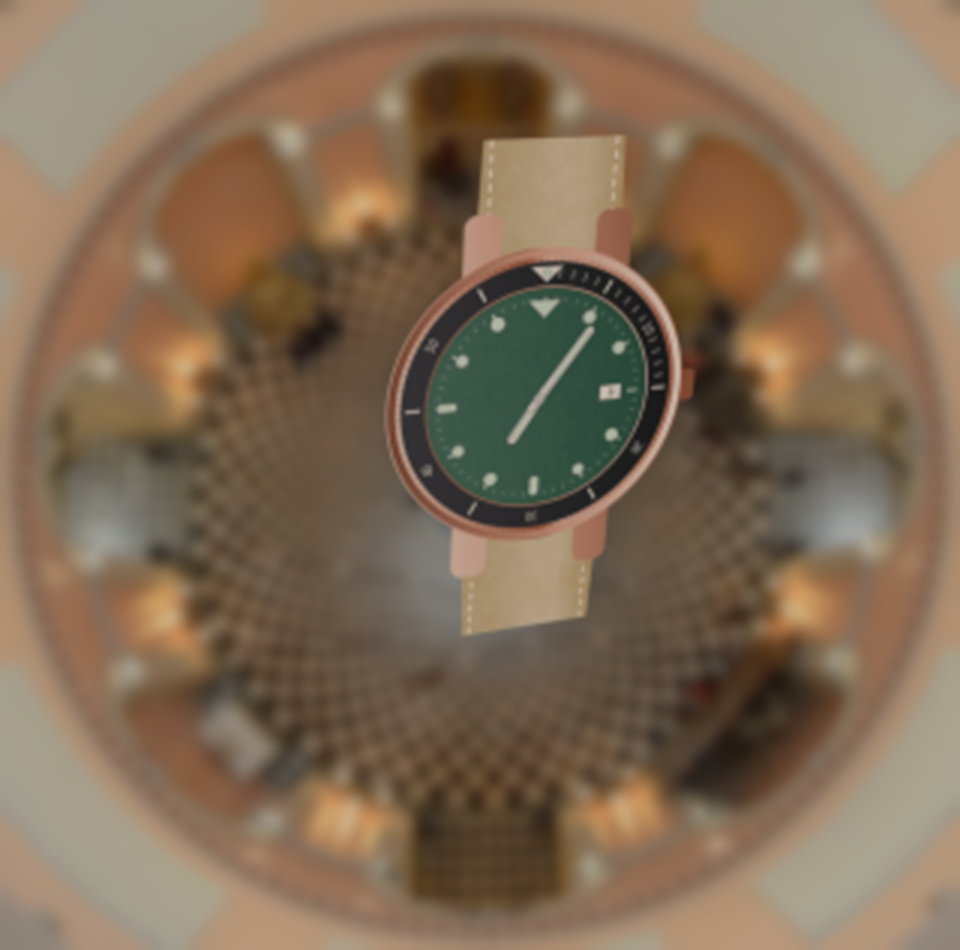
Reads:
{"hour": 7, "minute": 6}
